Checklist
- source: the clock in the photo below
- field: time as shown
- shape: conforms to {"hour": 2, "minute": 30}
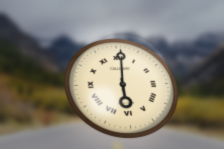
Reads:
{"hour": 6, "minute": 1}
